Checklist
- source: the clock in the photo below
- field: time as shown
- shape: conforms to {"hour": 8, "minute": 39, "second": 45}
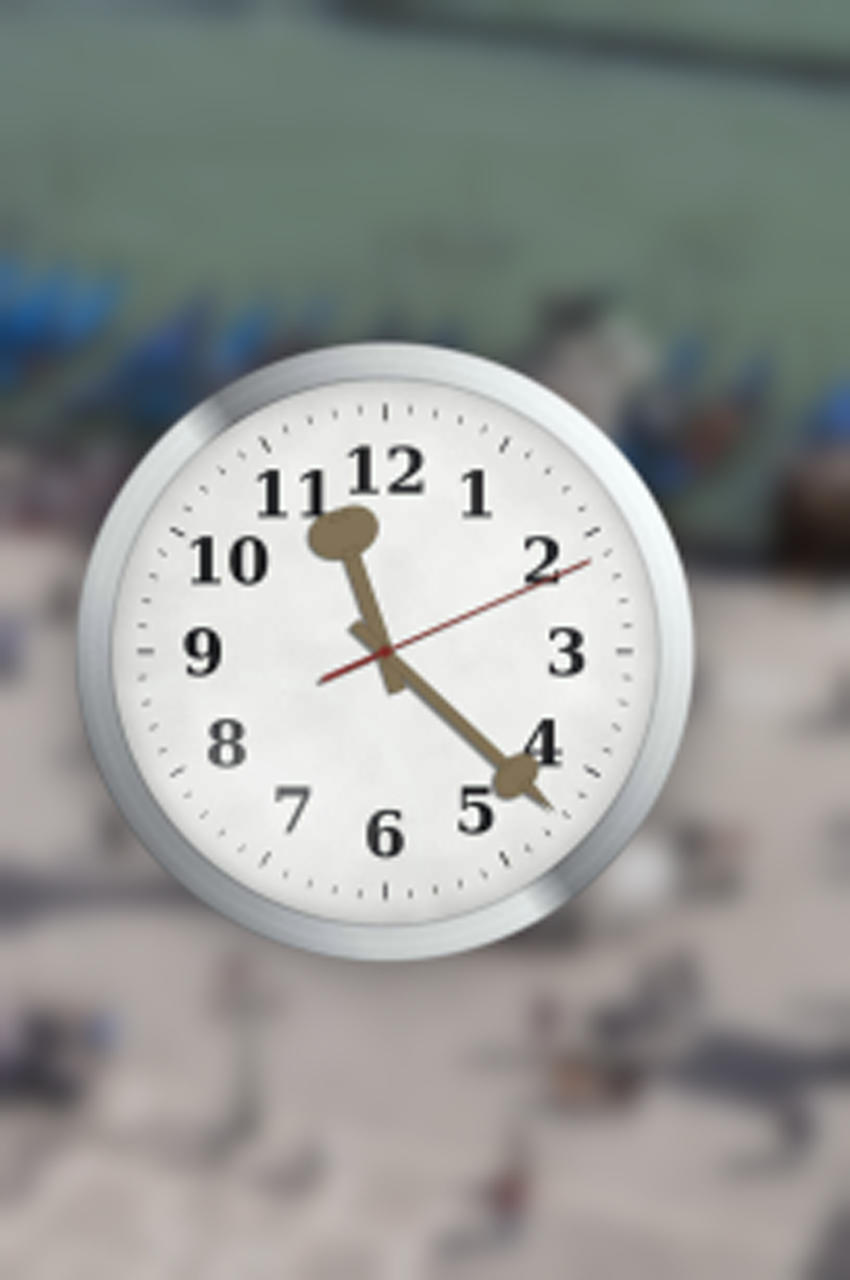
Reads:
{"hour": 11, "minute": 22, "second": 11}
